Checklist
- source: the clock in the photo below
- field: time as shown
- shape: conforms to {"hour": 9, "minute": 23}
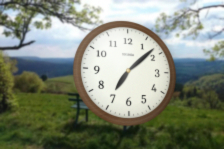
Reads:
{"hour": 7, "minute": 8}
